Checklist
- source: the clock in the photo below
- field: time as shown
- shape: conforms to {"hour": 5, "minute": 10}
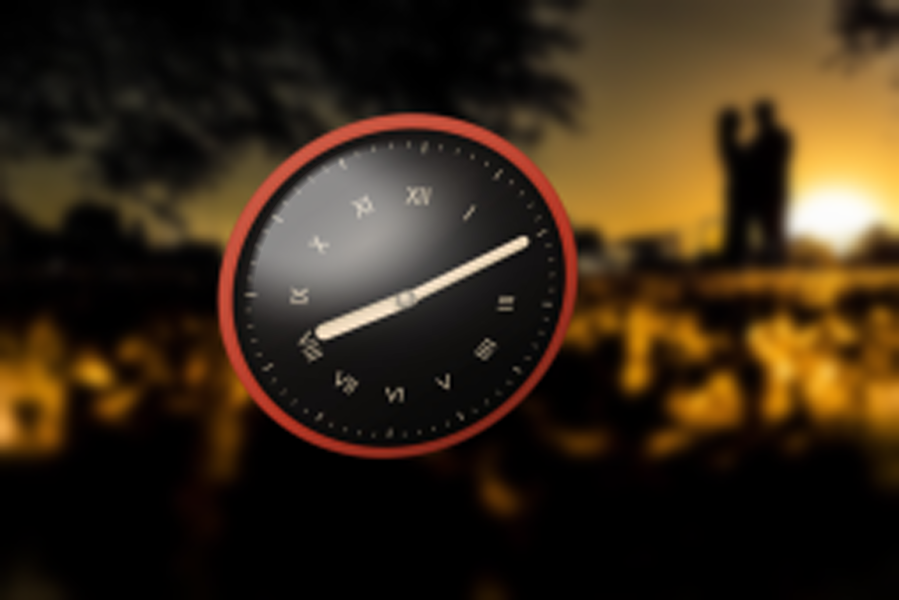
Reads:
{"hour": 8, "minute": 10}
